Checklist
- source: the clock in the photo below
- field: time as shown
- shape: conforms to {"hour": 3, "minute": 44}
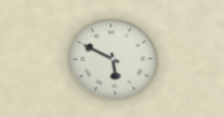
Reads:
{"hour": 5, "minute": 50}
